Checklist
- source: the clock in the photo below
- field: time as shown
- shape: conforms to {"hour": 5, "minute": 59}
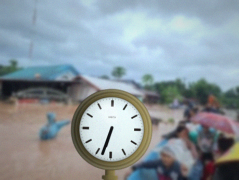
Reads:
{"hour": 6, "minute": 33}
